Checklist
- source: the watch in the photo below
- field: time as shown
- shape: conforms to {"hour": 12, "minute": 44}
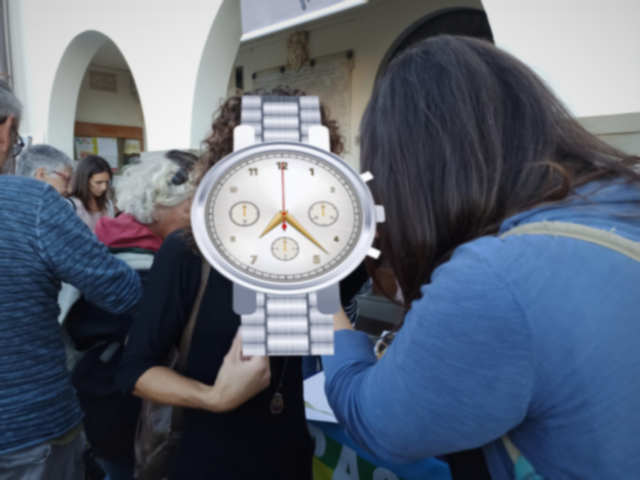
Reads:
{"hour": 7, "minute": 23}
